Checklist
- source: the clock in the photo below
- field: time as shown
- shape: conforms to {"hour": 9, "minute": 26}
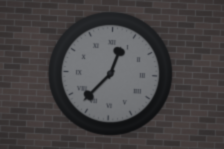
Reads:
{"hour": 12, "minute": 37}
